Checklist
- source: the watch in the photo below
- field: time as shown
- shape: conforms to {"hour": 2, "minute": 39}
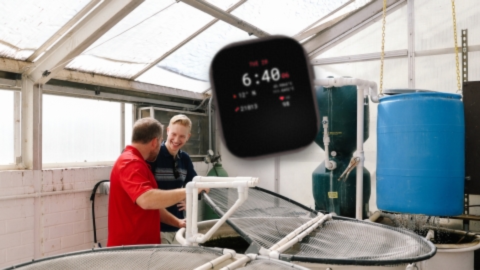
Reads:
{"hour": 6, "minute": 40}
